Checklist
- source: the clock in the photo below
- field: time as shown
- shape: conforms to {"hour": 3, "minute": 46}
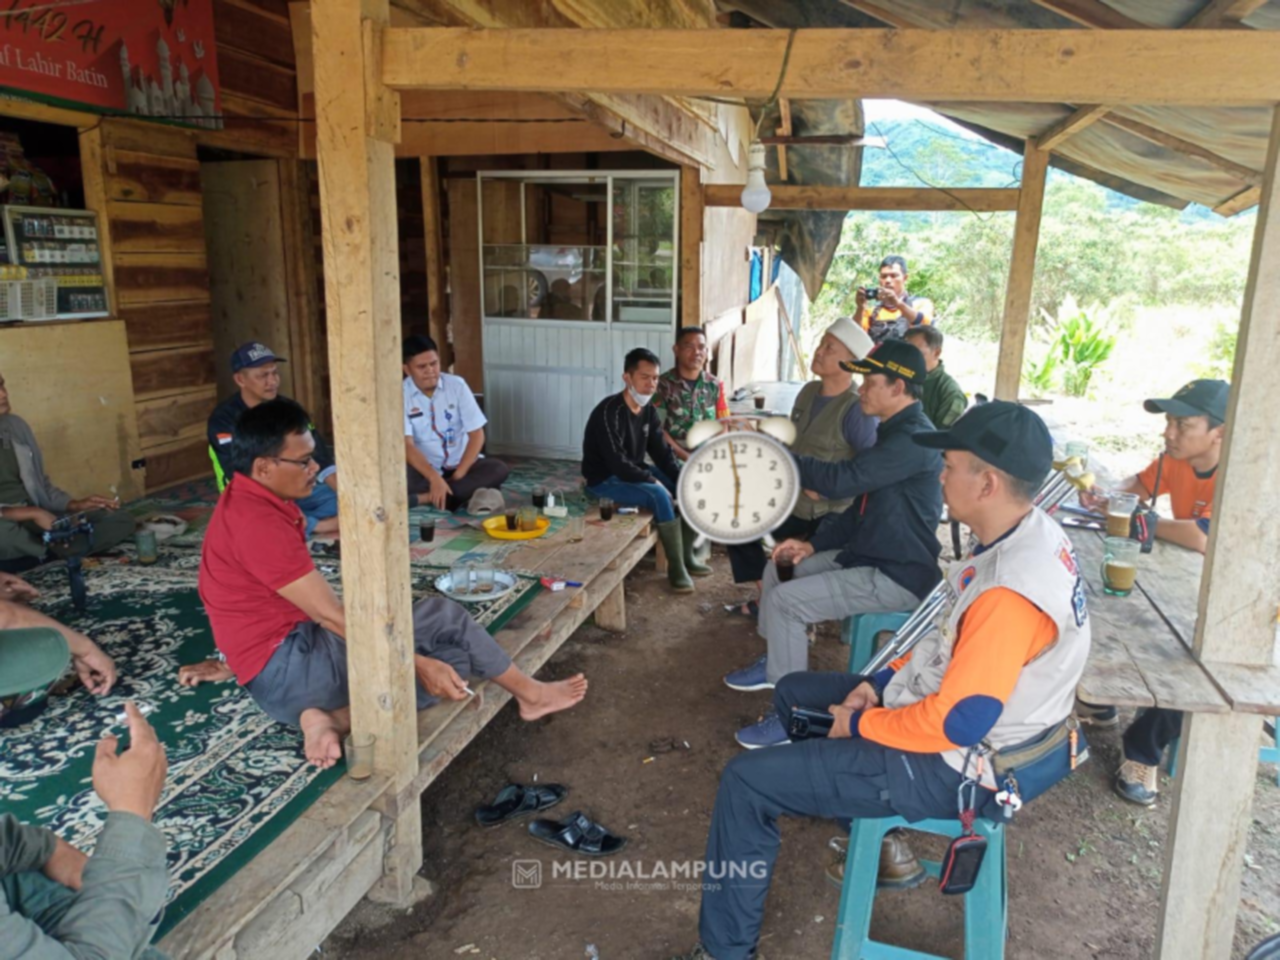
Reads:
{"hour": 5, "minute": 58}
